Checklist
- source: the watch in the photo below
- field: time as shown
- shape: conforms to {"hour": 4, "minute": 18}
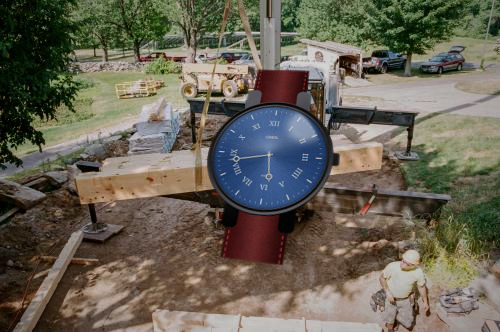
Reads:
{"hour": 5, "minute": 43}
